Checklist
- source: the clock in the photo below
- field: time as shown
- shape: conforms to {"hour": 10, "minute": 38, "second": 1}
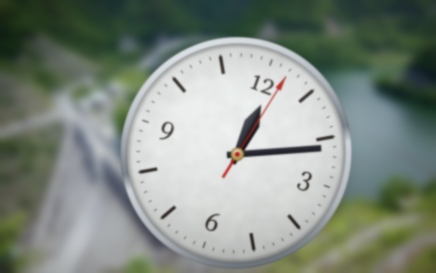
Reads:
{"hour": 12, "minute": 11, "second": 2}
